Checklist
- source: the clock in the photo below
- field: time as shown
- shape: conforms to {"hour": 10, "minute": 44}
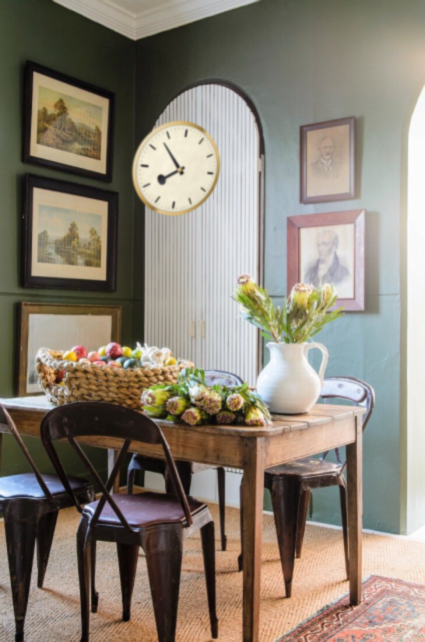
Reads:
{"hour": 7, "minute": 53}
